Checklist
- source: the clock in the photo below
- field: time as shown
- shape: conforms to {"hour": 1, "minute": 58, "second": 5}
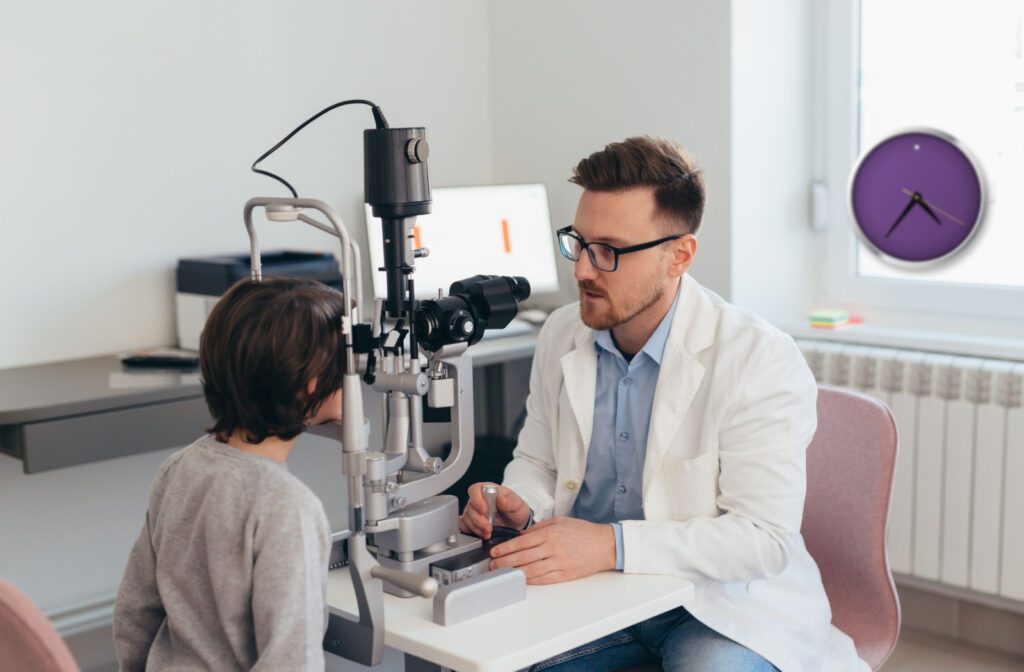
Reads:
{"hour": 4, "minute": 36, "second": 20}
